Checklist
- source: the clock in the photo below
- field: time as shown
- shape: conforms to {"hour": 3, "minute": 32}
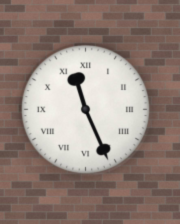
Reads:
{"hour": 11, "minute": 26}
